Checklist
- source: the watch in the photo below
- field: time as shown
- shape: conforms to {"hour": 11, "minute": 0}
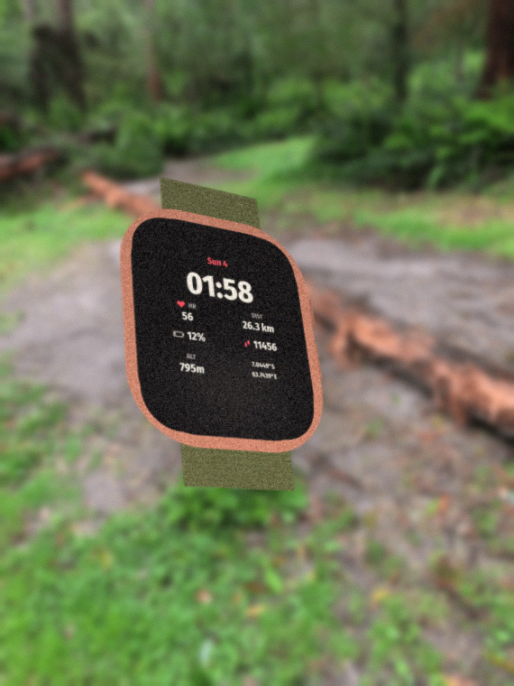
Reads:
{"hour": 1, "minute": 58}
